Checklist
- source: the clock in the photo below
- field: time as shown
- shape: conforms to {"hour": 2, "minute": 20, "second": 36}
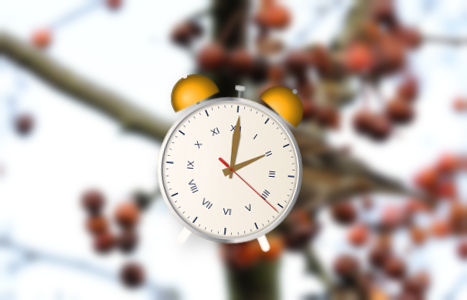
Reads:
{"hour": 2, "minute": 0, "second": 21}
